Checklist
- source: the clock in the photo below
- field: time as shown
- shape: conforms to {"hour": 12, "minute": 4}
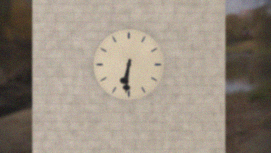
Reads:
{"hour": 6, "minute": 31}
